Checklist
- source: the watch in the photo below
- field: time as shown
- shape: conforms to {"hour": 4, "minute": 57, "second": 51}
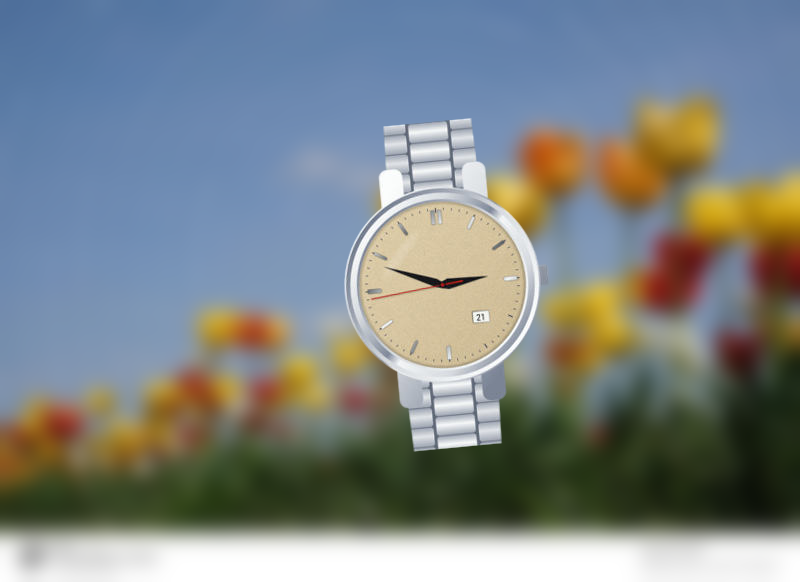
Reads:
{"hour": 2, "minute": 48, "second": 44}
